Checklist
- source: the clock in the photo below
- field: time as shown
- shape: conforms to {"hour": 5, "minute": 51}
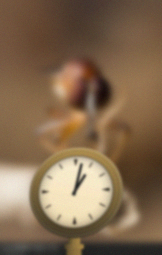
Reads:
{"hour": 1, "minute": 2}
